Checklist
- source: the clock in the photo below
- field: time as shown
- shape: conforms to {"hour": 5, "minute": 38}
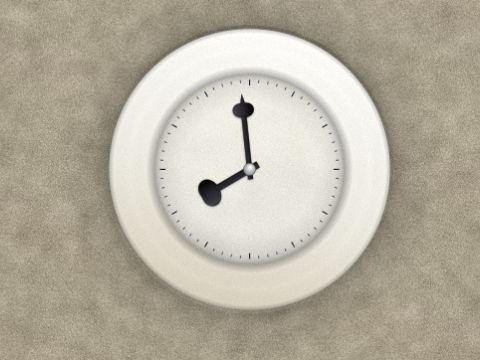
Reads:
{"hour": 7, "minute": 59}
